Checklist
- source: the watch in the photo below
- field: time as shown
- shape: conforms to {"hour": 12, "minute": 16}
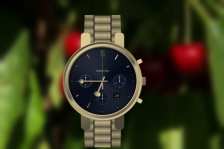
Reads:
{"hour": 6, "minute": 45}
